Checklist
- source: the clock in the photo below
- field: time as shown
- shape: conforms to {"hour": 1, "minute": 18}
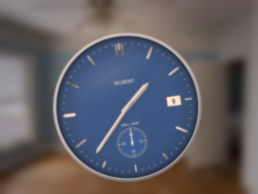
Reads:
{"hour": 1, "minute": 37}
